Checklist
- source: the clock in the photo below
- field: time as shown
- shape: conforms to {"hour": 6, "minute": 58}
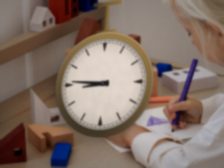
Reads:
{"hour": 8, "minute": 46}
